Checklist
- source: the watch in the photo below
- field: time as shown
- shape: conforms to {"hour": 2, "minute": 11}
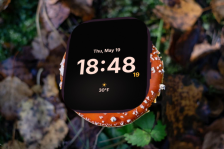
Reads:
{"hour": 18, "minute": 48}
